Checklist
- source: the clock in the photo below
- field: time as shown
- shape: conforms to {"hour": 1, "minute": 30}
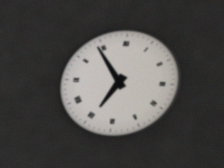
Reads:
{"hour": 6, "minute": 54}
